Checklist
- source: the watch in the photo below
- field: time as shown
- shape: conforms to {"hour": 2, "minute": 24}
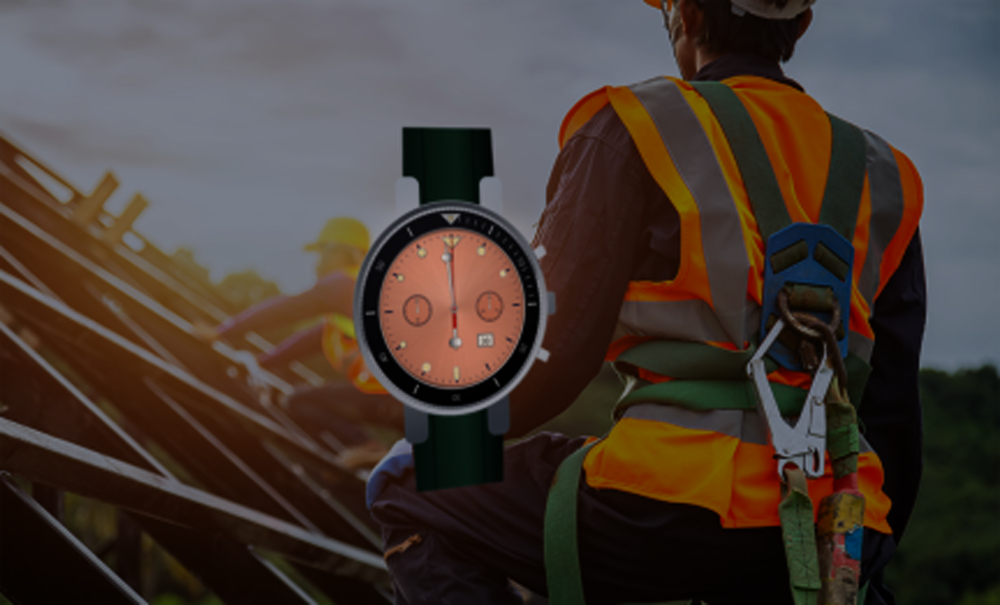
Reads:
{"hour": 5, "minute": 59}
